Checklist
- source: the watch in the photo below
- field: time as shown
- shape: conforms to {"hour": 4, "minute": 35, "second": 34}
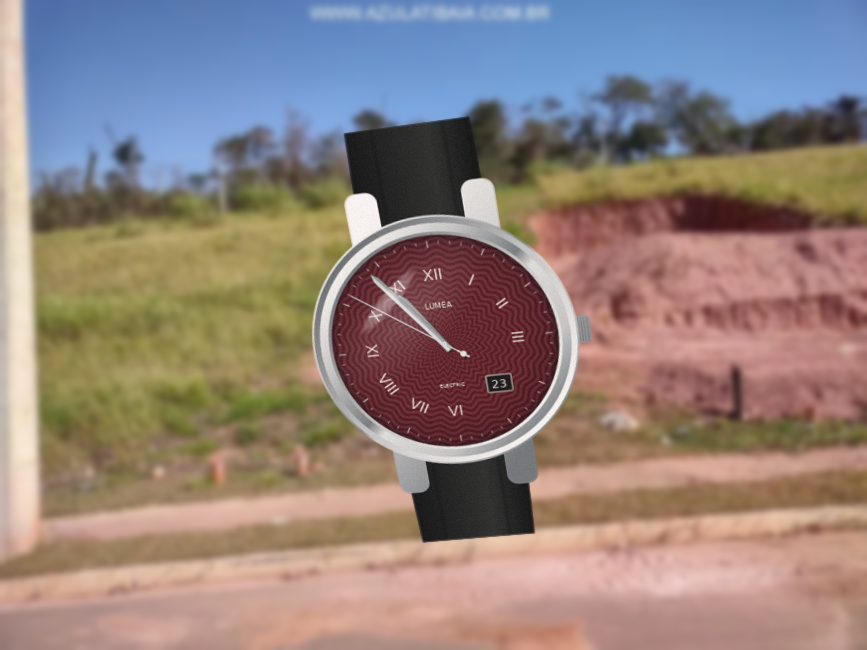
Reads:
{"hour": 10, "minute": 53, "second": 51}
